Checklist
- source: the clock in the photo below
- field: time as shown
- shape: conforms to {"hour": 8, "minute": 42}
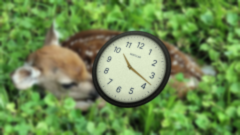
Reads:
{"hour": 10, "minute": 18}
